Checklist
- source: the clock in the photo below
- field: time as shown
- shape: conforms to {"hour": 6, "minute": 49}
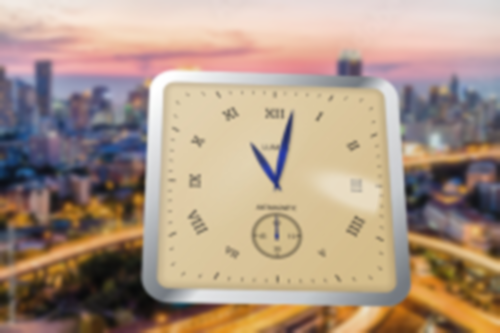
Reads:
{"hour": 11, "minute": 2}
